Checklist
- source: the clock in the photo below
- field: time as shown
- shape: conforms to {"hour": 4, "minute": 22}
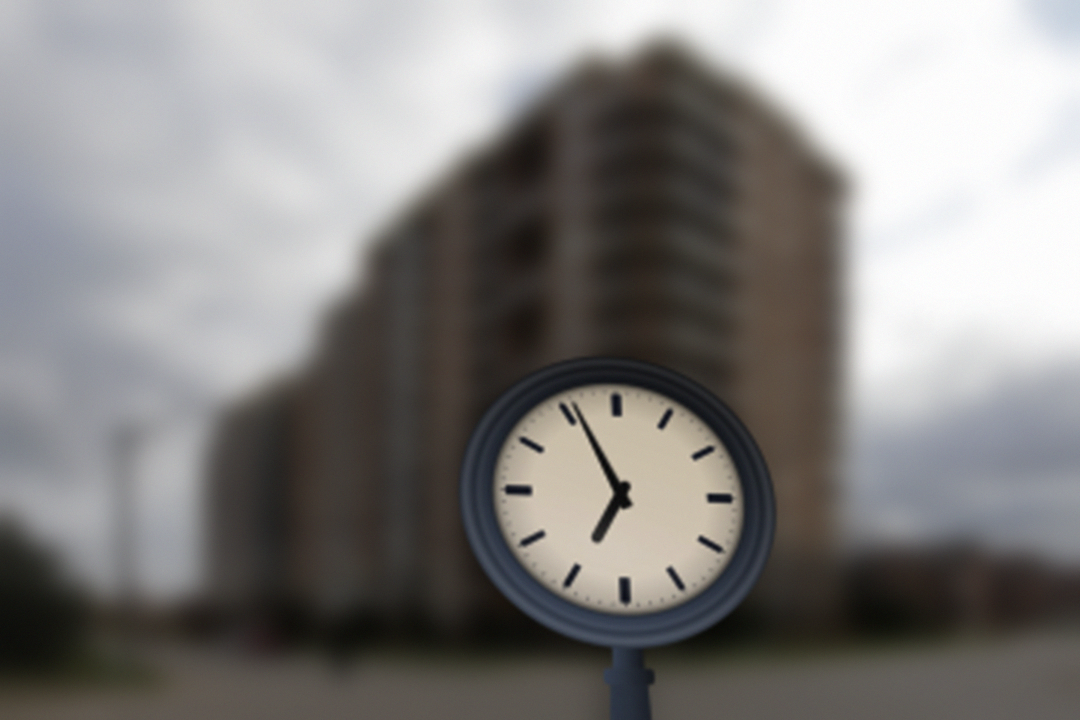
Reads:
{"hour": 6, "minute": 56}
